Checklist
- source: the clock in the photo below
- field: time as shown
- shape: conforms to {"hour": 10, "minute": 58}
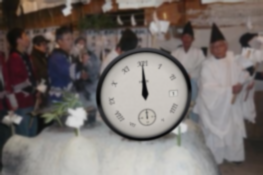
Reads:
{"hour": 12, "minute": 0}
